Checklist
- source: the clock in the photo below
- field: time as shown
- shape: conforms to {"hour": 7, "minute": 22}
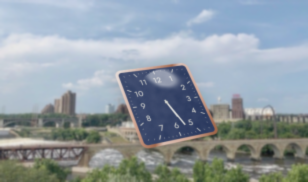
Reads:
{"hour": 5, "minute": 27}
